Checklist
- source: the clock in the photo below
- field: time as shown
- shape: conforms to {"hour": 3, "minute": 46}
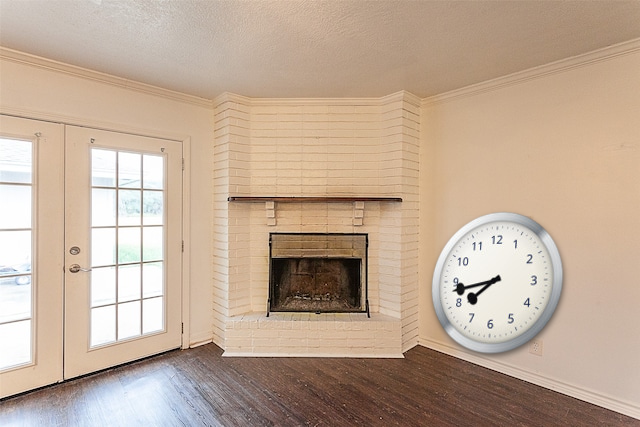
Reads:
{"hour": 7, "minute": 43}
